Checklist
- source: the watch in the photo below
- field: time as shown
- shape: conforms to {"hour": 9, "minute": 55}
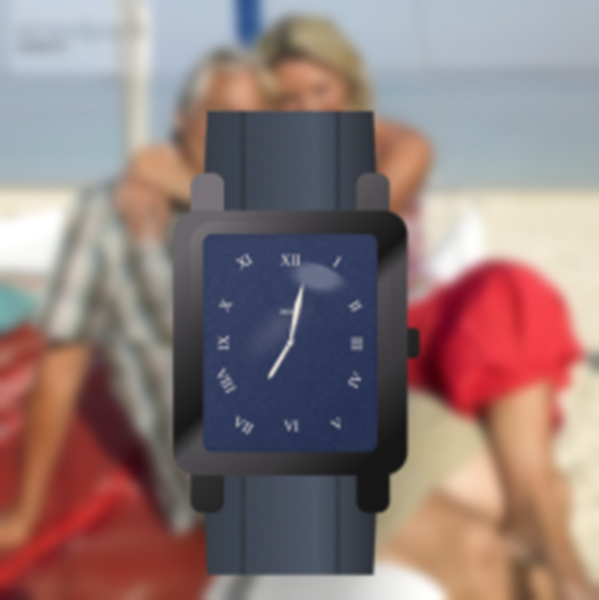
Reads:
{"hour": 7, "minute": 2}
